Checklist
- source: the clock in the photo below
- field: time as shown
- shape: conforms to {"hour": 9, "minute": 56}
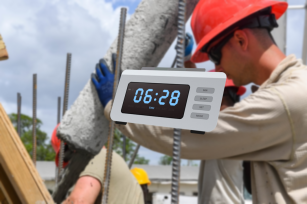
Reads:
{"hour": 6, "minute": 28}
